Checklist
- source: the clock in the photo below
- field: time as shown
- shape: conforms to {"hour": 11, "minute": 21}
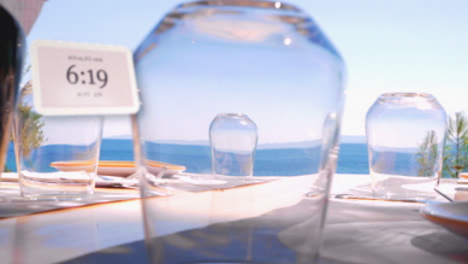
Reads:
{"hour": 6, "minute": 19}
